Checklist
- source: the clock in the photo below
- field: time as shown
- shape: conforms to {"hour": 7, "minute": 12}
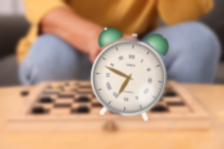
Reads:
{"hour": 6, "minute": 48}
